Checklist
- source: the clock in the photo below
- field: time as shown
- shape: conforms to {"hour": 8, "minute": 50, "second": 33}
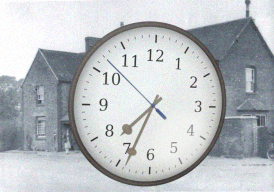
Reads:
{"hour": 7, "minute": 33, "second": 52}
